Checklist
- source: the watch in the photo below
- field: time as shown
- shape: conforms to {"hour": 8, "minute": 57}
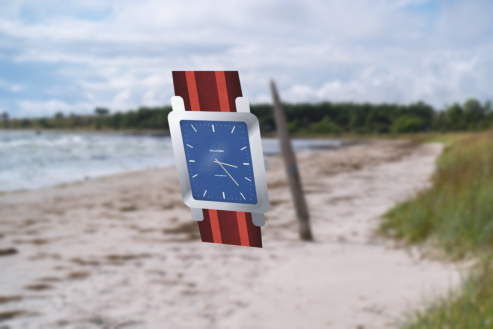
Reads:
{"hour": 3, "minute": 24}
